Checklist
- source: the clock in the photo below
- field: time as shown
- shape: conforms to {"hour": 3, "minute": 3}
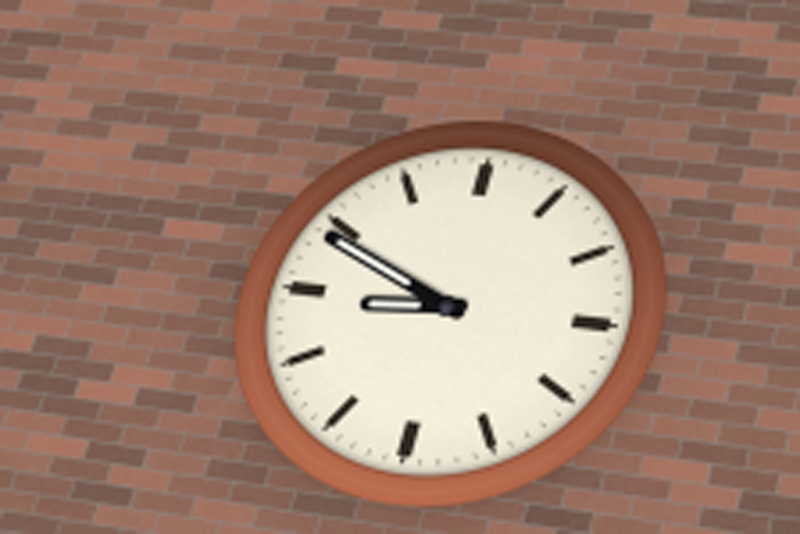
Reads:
{"hour": 8, "minute": 49}
